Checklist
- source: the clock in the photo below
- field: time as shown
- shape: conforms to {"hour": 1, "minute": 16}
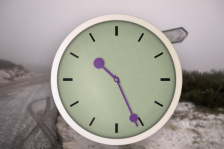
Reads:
{"hour": 10, "minute": 26}
